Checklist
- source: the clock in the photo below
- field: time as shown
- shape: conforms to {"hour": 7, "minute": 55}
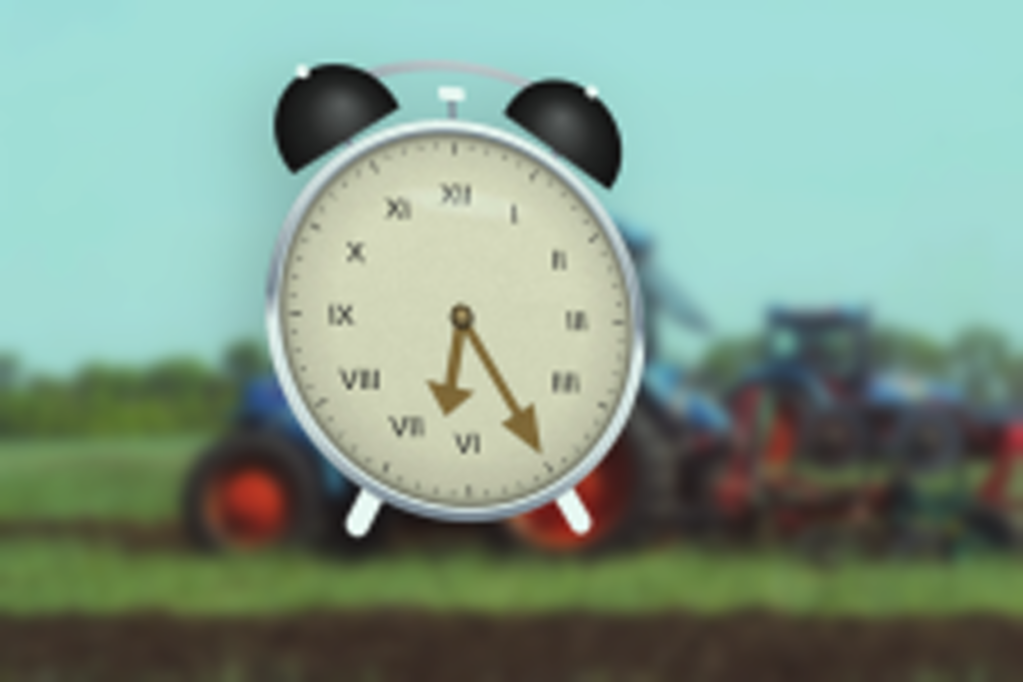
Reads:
{"hour": 6, "minute": 25}
